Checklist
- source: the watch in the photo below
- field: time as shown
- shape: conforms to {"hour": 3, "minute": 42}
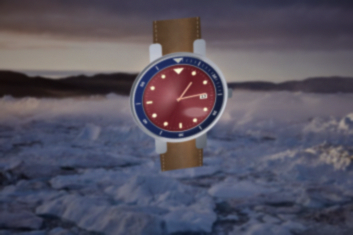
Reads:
{"hour": 1, "minute": 14}
